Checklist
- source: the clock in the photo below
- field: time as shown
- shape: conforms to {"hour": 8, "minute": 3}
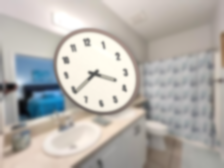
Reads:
{"hour": 3, "minute": 39}
